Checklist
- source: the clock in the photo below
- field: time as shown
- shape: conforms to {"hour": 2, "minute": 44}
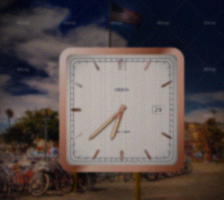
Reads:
{"hour": 6, "minute": 38}
